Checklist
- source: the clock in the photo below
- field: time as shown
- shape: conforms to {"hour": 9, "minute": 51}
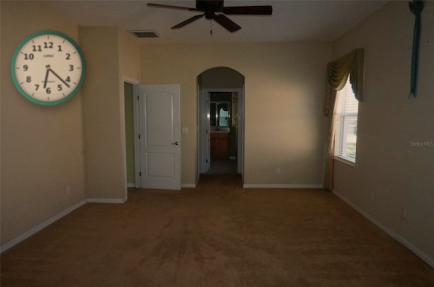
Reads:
{"hour": 6, "minute": 22}
